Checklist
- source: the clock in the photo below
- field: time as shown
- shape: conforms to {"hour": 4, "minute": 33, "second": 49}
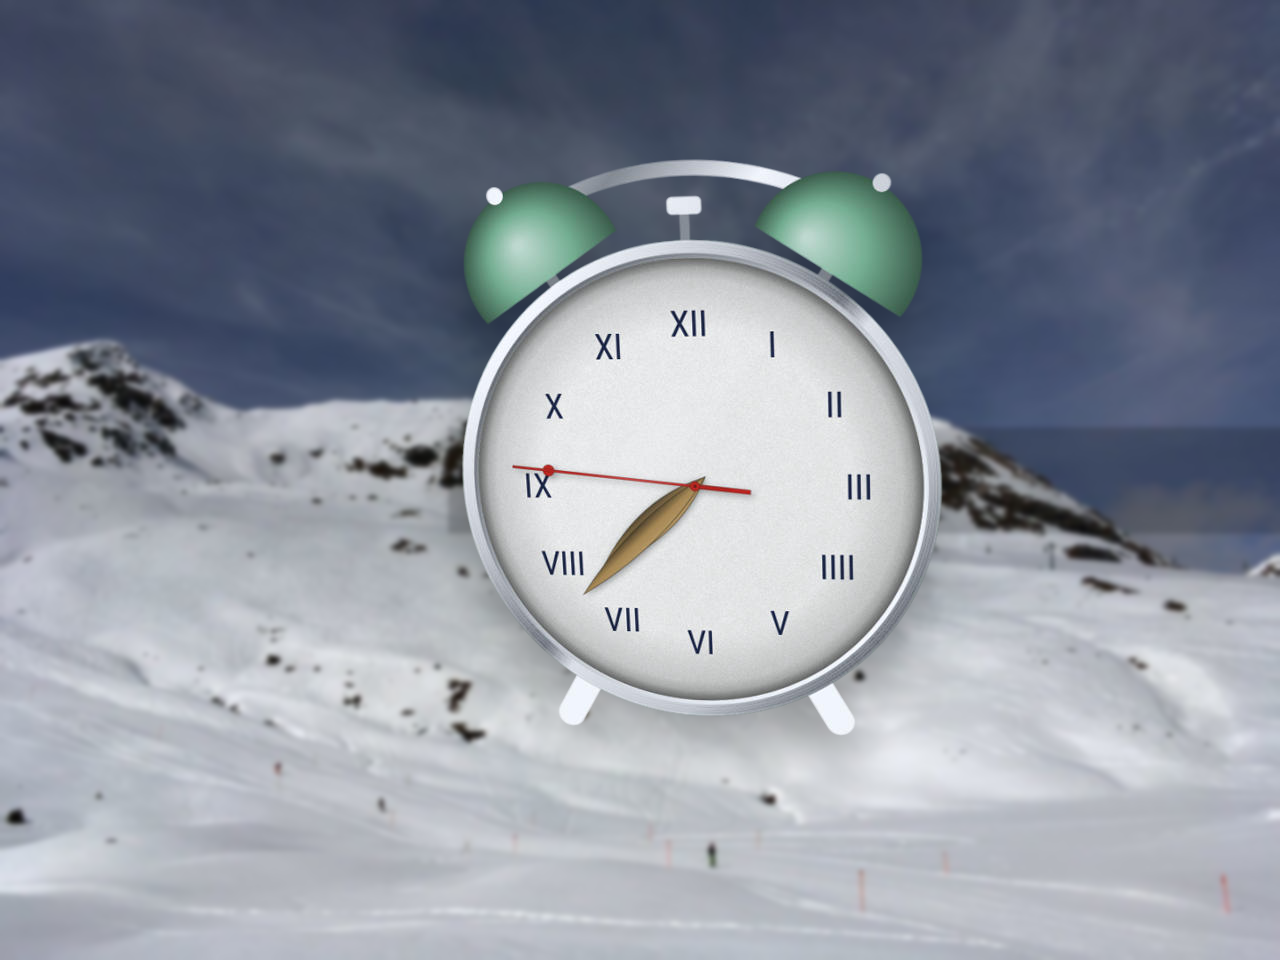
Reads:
{"hour": 7, "minute": 37, "second": 46}
